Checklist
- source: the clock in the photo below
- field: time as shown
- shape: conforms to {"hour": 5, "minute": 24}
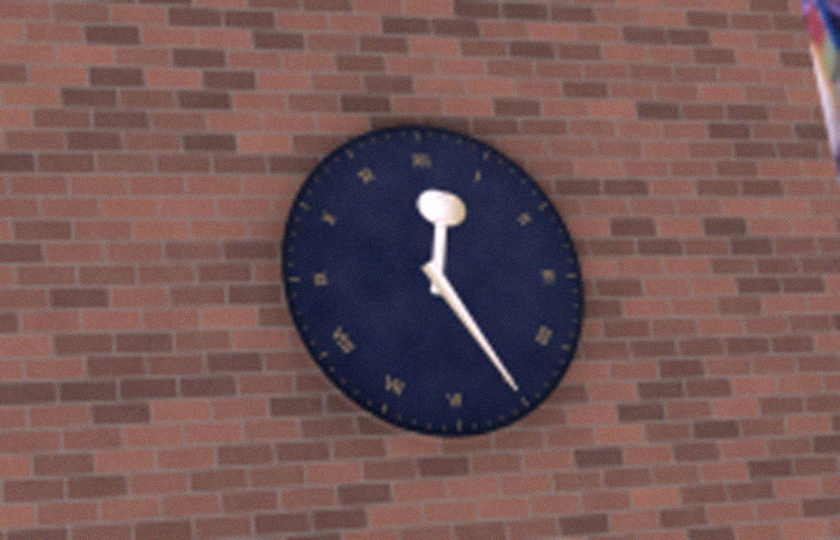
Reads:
{"hour": 12, "minute": 25}
